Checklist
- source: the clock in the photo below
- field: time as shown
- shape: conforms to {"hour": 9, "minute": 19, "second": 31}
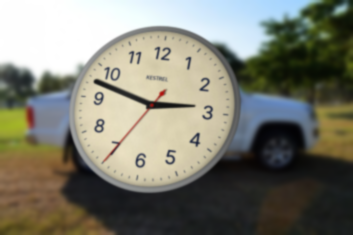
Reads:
{"hour": 2, "minute": 47, "second": 35}
